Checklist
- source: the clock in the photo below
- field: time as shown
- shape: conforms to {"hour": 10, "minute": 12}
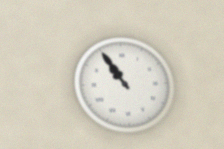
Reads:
{"hour": 10, "minute": 55}
